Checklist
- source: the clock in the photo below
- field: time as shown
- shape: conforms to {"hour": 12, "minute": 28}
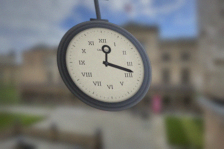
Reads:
{"hour": 12, "minute": 18}
